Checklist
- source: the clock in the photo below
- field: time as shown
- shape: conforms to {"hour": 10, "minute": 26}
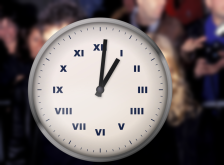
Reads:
{"hour": 1, "minute": 1}
